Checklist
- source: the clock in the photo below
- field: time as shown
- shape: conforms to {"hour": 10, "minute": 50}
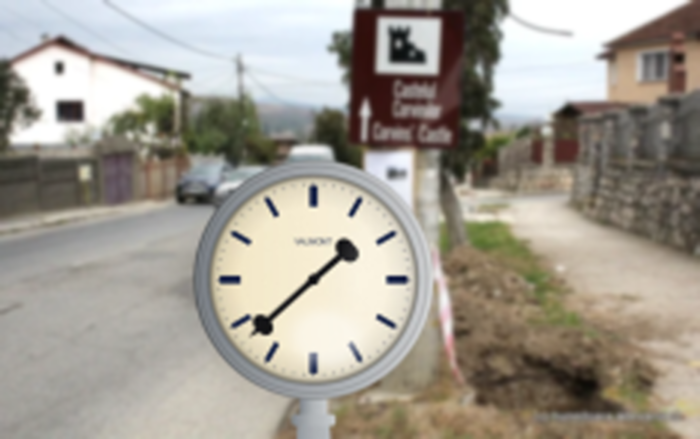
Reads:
{"hour": 1, "minute": 38}
